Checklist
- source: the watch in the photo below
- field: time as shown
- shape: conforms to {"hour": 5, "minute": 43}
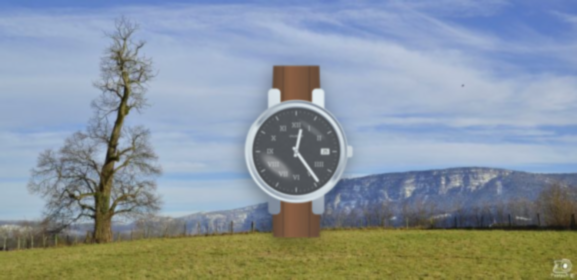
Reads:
{"hour": 12, "minute": 24}
